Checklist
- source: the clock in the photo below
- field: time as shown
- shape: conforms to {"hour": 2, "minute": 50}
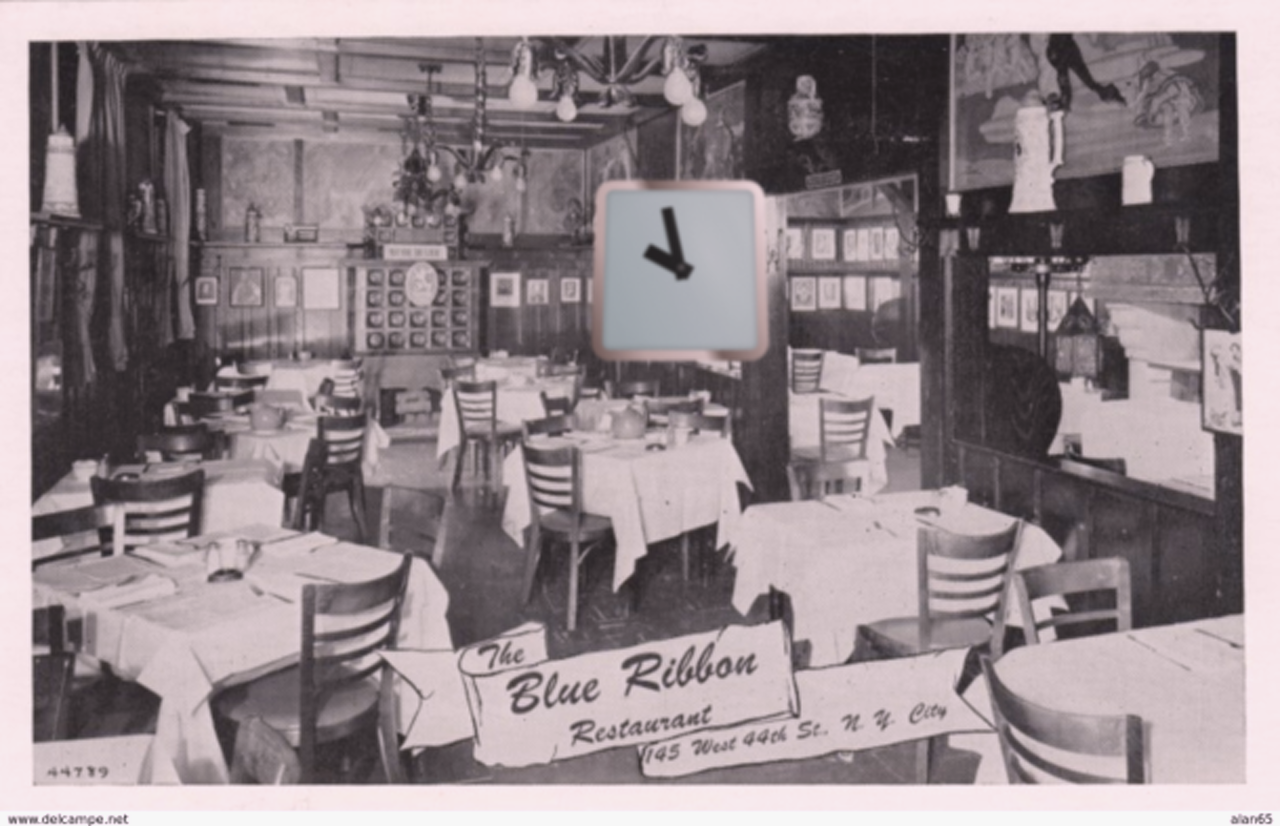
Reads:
{"hour": 9, "minute": 58}
